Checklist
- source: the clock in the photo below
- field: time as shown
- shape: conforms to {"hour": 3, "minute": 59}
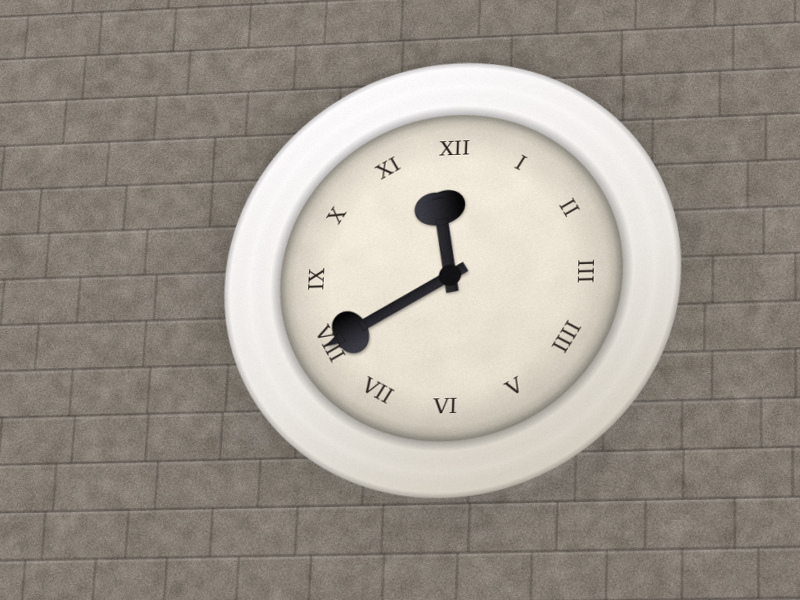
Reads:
{"hour": 11, "minute": 40}
